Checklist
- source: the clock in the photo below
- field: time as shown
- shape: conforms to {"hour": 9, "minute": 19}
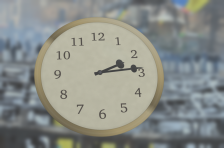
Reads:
{"hour": 2, "minute": 14}
